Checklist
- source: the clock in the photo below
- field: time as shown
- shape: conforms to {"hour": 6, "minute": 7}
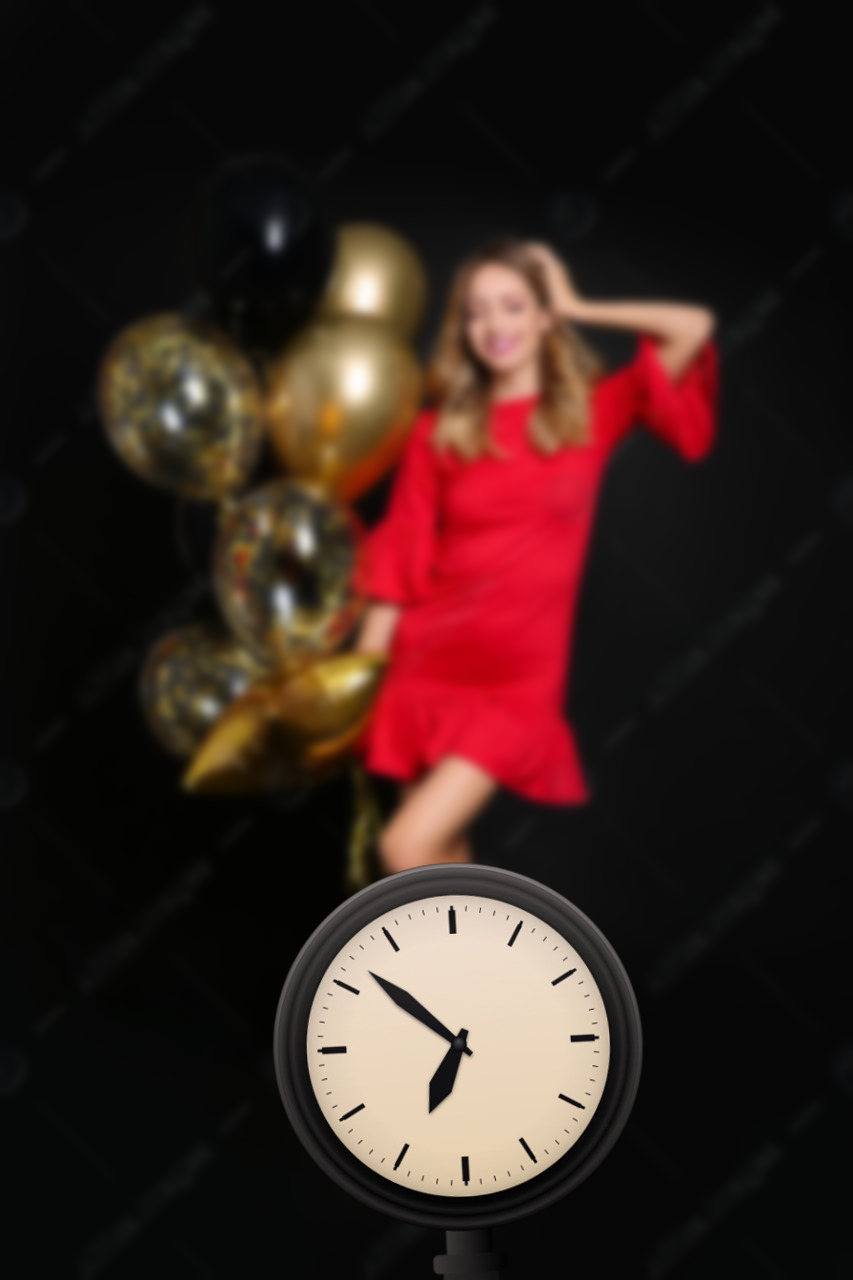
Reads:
{"hour": 6, "minute": 52}
